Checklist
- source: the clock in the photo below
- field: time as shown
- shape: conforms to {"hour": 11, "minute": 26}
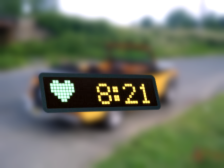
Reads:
{"hour": 8, "minute": 21}
